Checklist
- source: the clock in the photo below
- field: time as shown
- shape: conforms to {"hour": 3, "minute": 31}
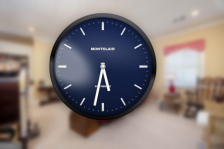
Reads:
{"hour": 5, "minute": 32}
